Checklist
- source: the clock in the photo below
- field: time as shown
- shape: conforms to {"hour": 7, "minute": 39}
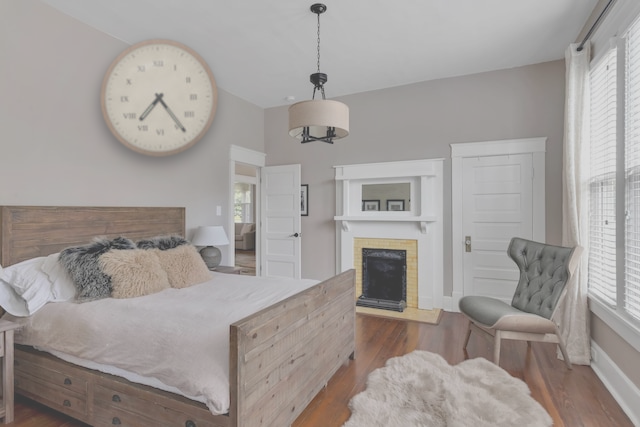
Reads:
{"hour": 7, "minute": 24}
